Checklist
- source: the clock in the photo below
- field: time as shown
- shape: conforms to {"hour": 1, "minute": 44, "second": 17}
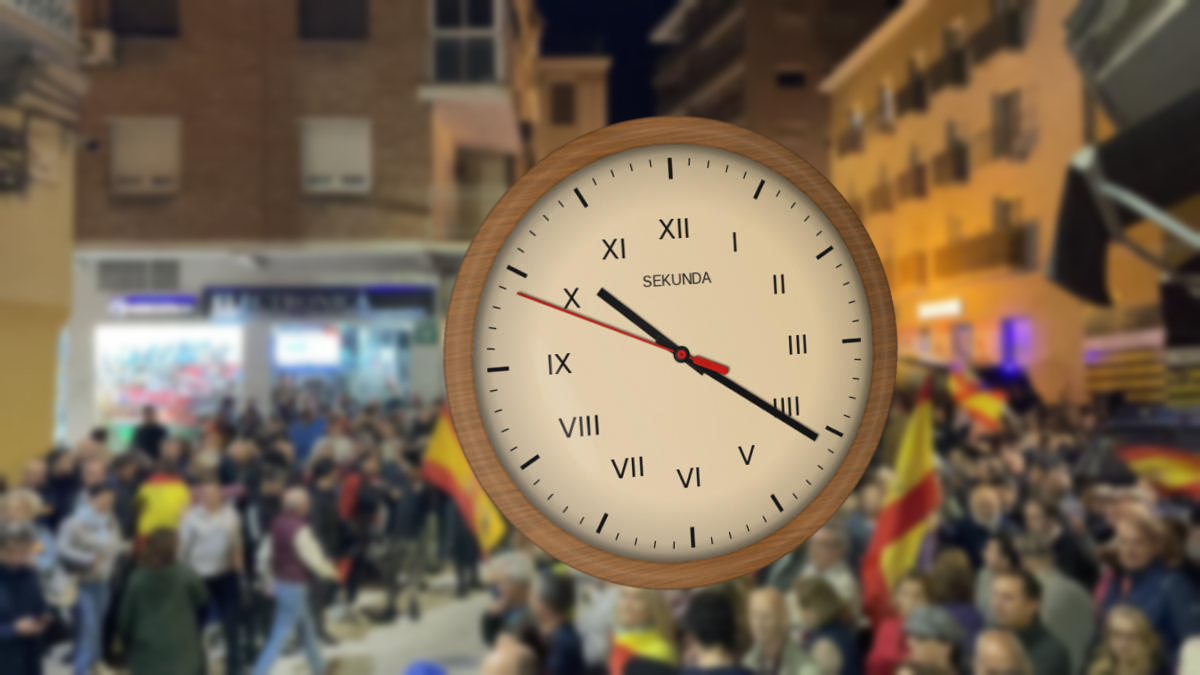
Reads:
{"hour": 10, "minute": 20, "second": 49}
